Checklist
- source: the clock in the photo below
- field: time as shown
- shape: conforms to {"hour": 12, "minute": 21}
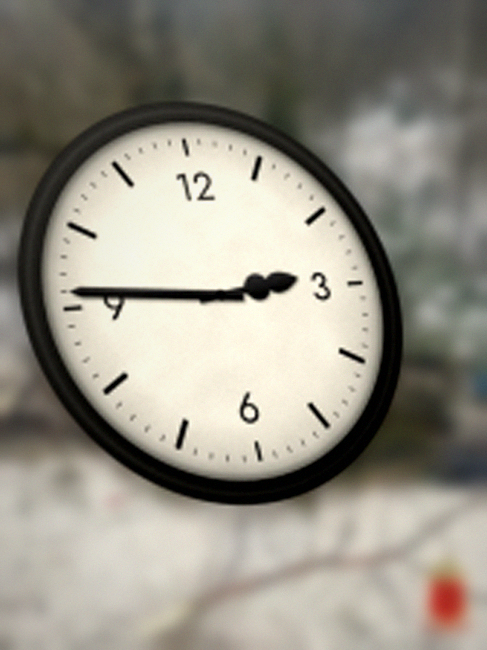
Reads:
{"hour": 2, "minute": 46}
